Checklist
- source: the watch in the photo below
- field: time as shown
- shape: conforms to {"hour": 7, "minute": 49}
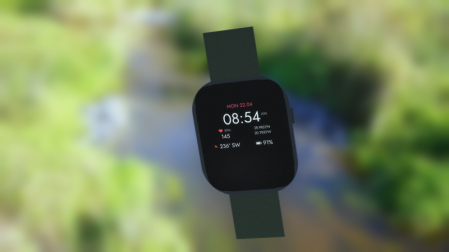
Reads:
{"hour": 8, "minute": 54}
